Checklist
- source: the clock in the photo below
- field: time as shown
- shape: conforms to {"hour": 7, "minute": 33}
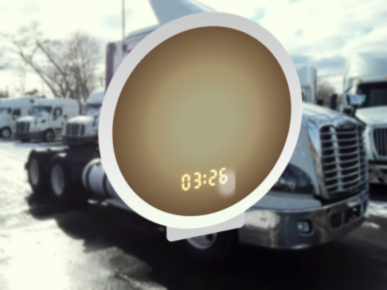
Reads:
{"hour": 3, "minute": 26}
